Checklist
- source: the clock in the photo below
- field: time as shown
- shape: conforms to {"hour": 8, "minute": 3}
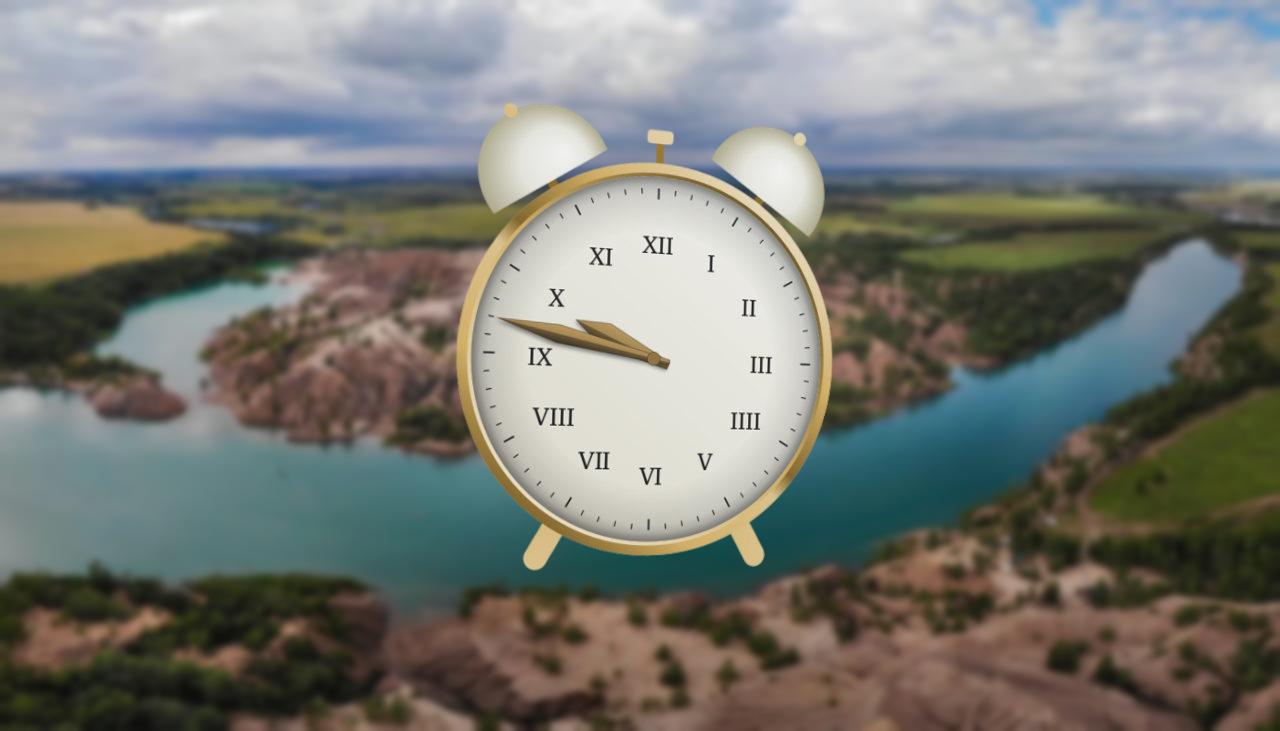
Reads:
{"hour": 9, "minute": 47}
